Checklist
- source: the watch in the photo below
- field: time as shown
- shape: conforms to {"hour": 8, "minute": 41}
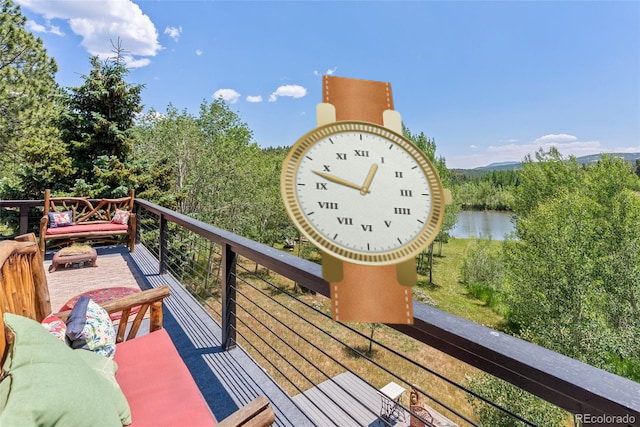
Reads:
{"hour": 12, "minute": 48}
